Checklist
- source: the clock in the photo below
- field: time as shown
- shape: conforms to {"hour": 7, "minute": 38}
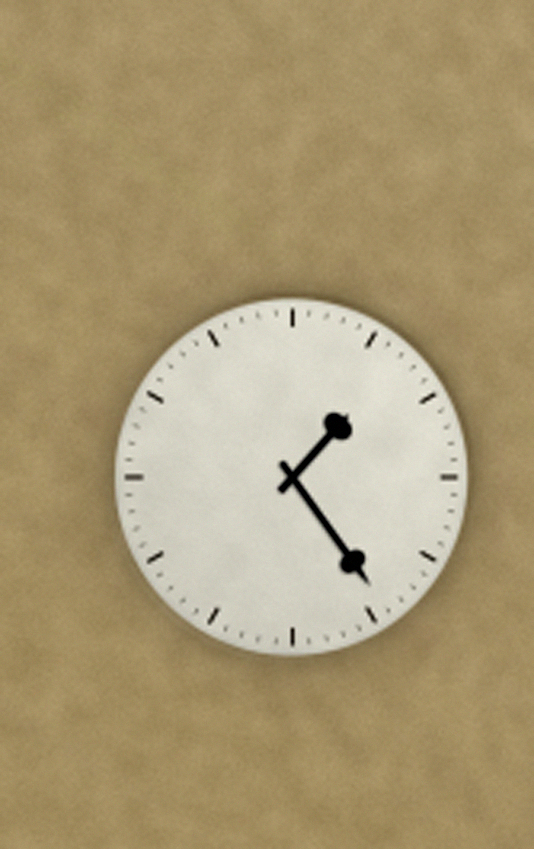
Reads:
{"hour": 1, "minute": 24}
